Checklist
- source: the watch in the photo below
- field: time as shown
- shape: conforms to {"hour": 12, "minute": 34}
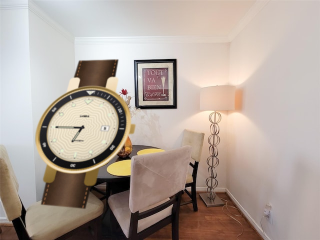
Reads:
{"hour": 6, "minute": 45}
